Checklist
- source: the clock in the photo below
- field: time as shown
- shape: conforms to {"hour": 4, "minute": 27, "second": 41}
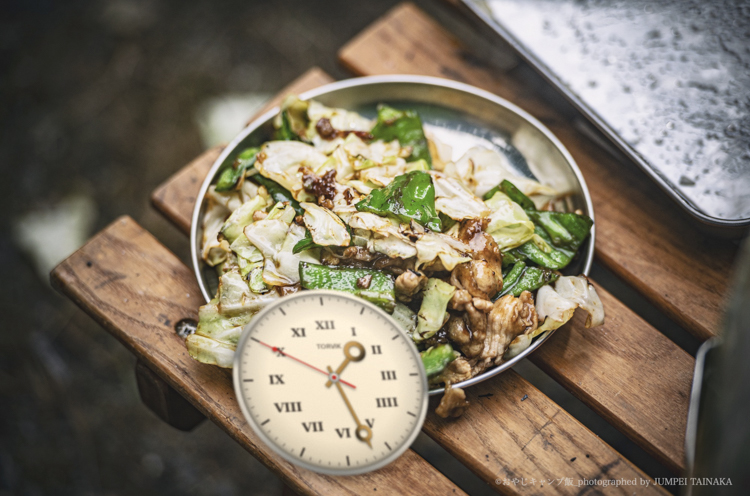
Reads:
{"hour": 1, "minute": 26, "second": 50}
